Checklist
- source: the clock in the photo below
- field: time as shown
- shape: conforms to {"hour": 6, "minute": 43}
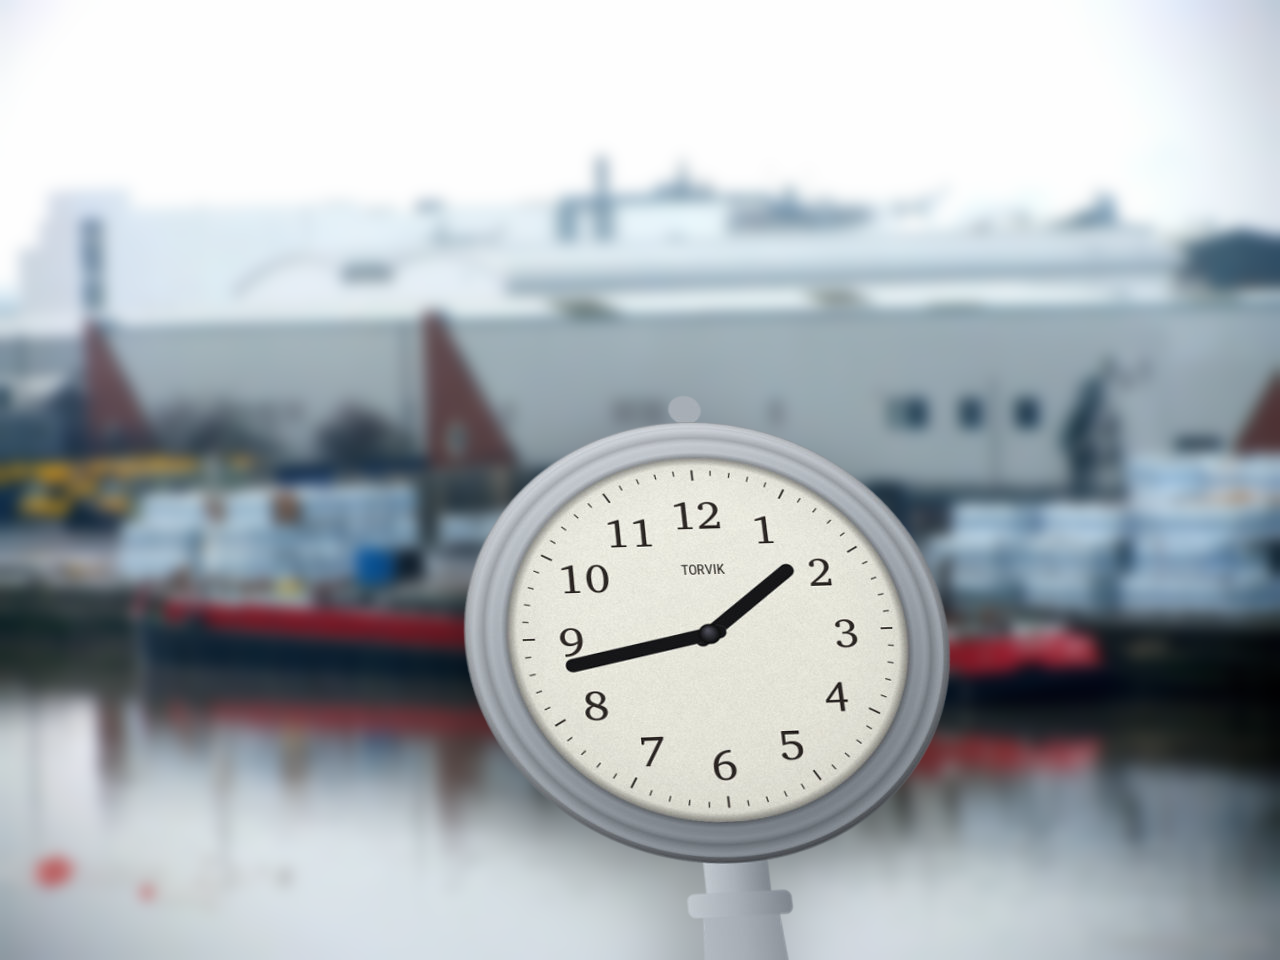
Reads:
{"hour": 1, "minute": 43}
